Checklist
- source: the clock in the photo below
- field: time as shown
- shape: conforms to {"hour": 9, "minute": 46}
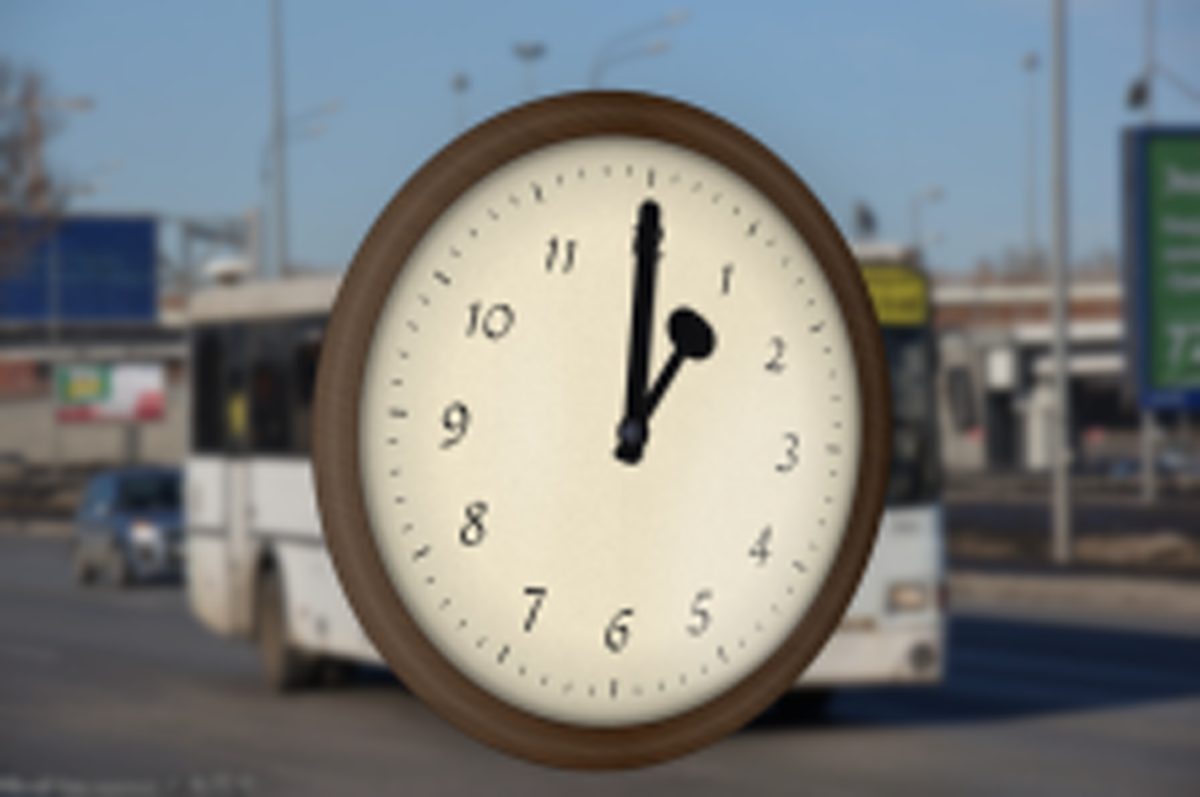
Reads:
{"hour": 1, "minute": 0}
